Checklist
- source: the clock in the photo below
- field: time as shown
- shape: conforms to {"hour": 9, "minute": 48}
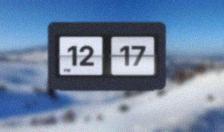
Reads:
{"hour": 12, "minute": 17}
